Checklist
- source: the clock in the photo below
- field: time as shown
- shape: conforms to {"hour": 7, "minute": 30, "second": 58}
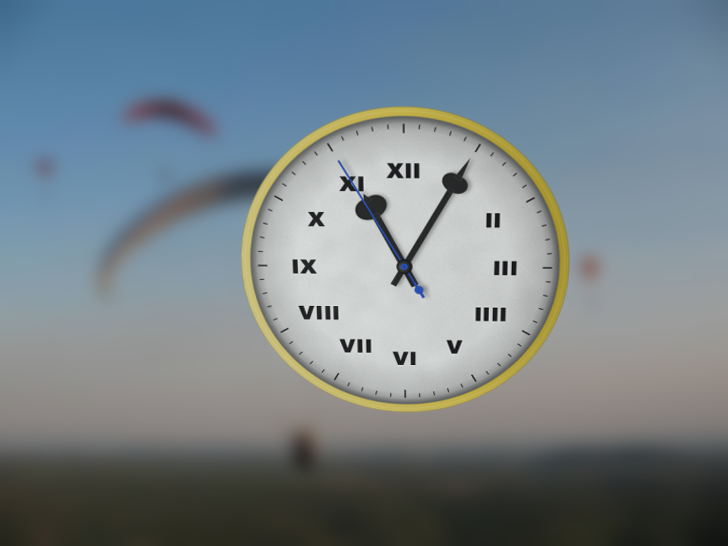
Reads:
{"hour": 11, "minute": 4, "second": 55}
